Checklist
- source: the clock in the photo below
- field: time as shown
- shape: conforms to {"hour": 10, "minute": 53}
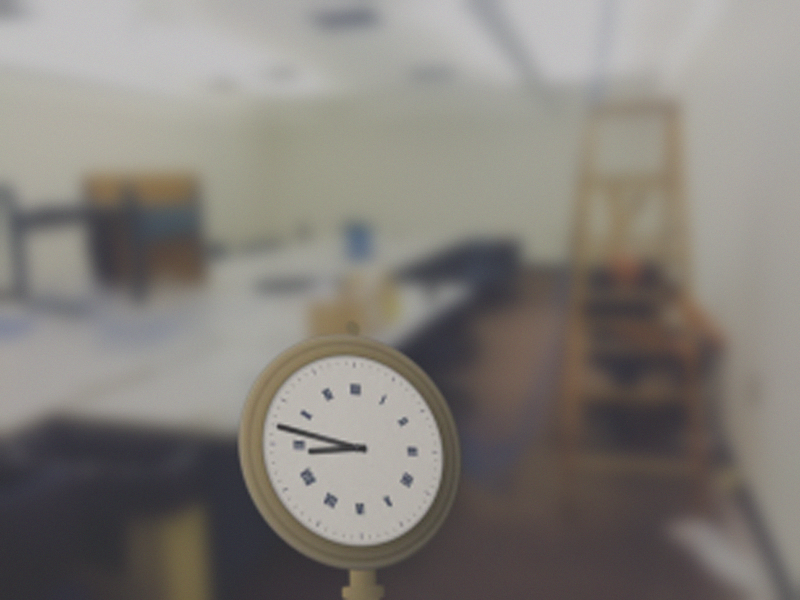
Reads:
{"hour": 8, "minute": 47}
